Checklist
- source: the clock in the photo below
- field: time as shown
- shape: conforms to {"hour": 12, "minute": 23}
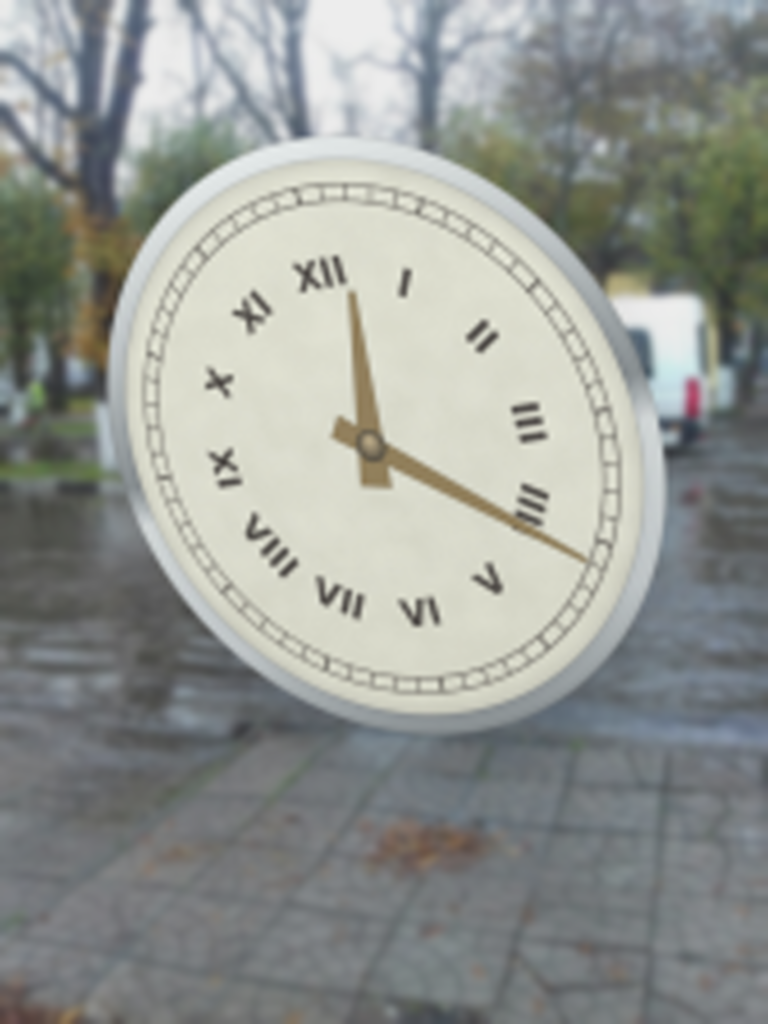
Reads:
{"hour": 12, "minute": 21}
